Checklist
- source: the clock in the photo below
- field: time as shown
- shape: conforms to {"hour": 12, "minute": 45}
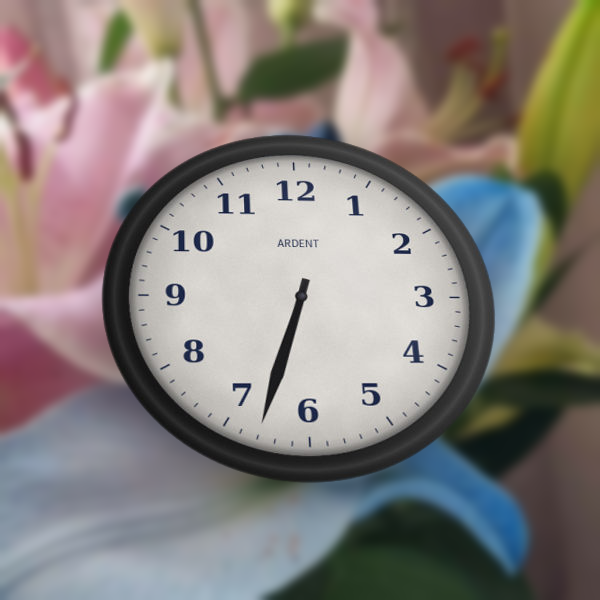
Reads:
{"hour": 6, "minute": 33}
